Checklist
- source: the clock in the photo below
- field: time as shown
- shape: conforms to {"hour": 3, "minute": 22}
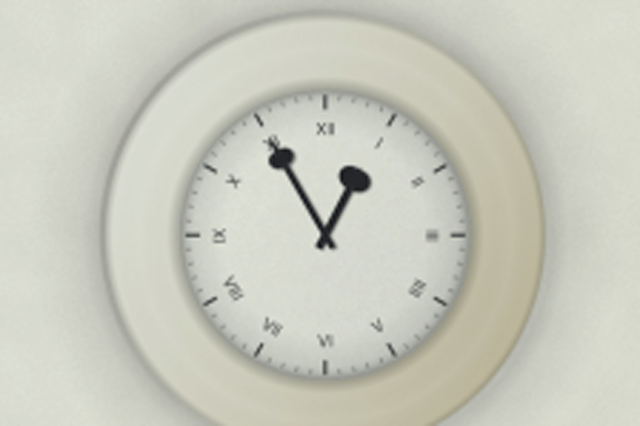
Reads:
{"hour": 12, "minute": 55}
